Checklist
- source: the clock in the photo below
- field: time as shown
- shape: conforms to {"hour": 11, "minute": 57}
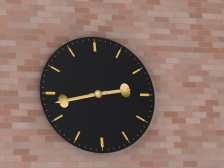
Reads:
{"hour": 2, "minute": 43}
